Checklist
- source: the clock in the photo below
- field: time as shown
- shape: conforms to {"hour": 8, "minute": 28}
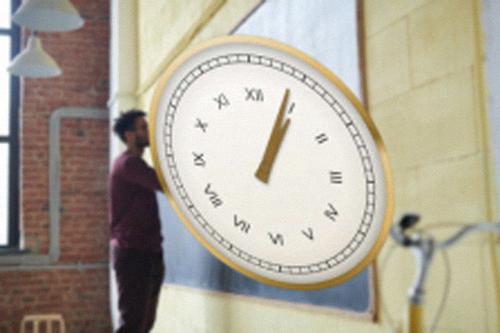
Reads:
{"hour": 1, "minute": 4}
